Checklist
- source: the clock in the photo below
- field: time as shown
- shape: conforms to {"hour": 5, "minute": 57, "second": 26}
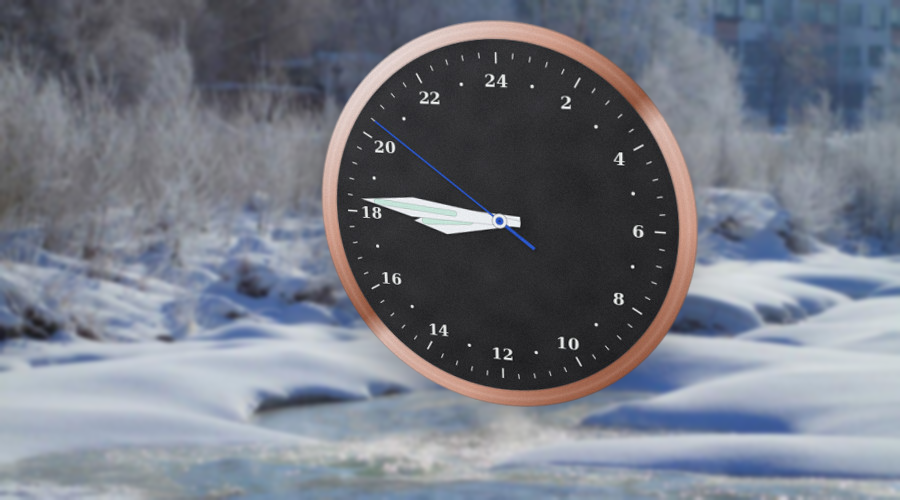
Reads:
{"hour": 17, "minute": 45, "second": 51}
